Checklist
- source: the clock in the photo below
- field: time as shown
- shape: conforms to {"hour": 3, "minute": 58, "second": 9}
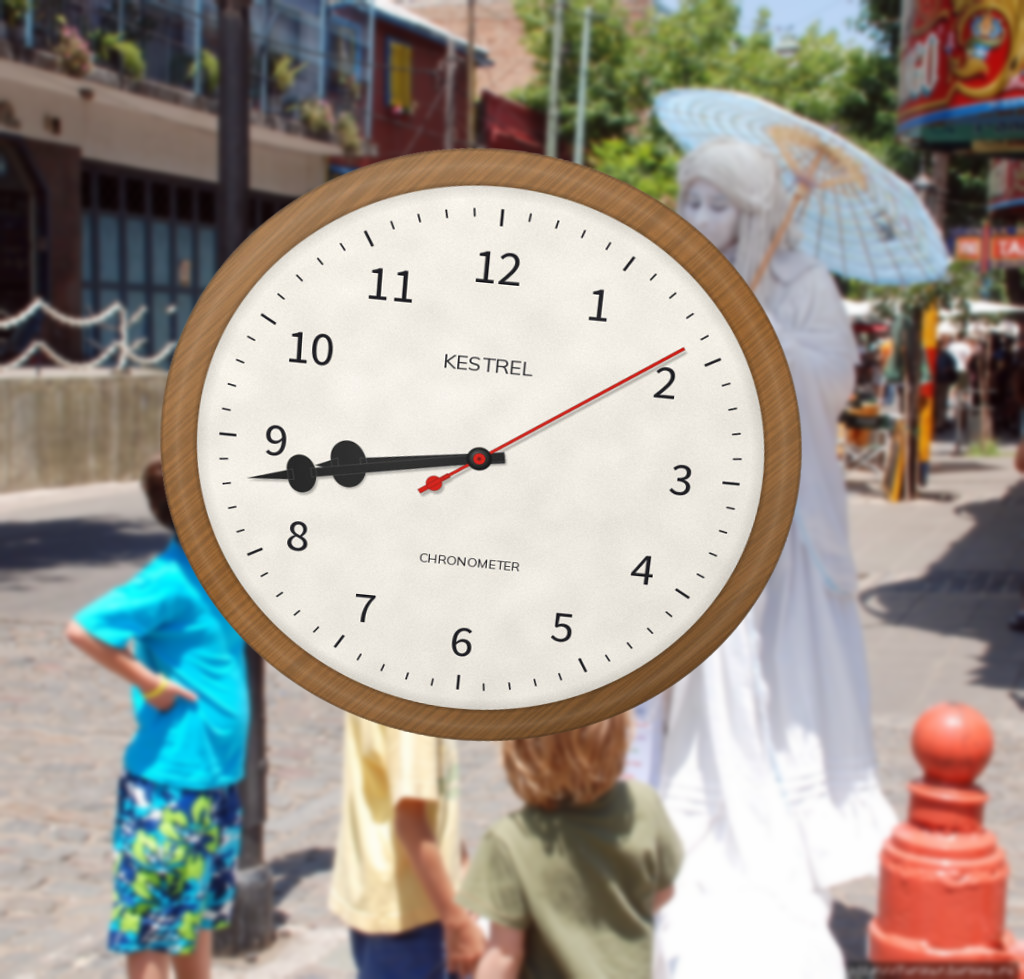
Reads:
{"hour": 8, "minute": 43, "second": 9}
